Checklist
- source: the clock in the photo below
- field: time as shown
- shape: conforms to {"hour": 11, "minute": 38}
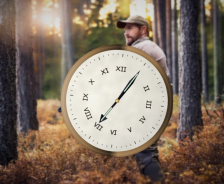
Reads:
{"hour": 7, "minute": 5}
